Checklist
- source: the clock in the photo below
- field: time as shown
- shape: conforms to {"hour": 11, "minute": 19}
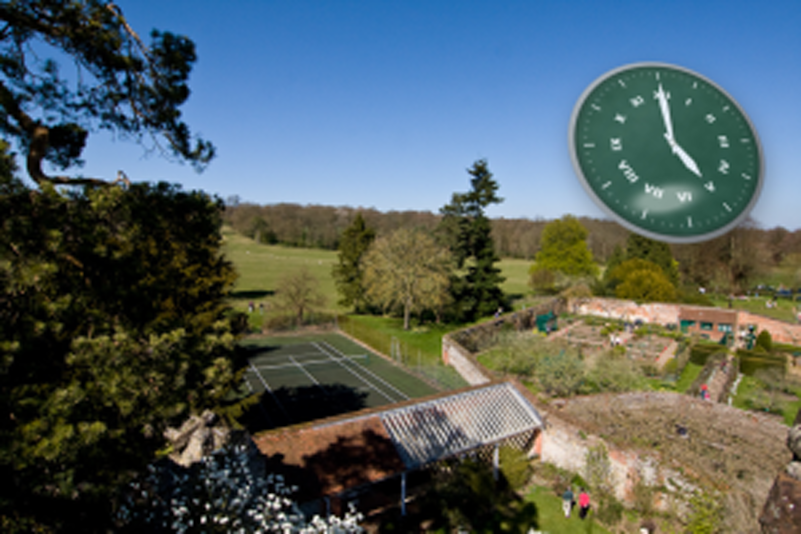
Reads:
{"hour": 5, "minute": 0}
